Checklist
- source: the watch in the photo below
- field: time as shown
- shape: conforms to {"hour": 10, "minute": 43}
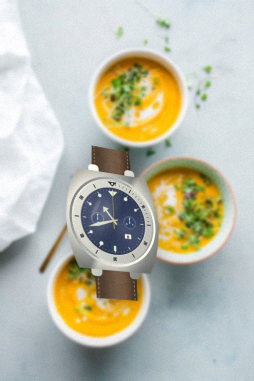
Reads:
{"hour": 10, "minute": 42}
